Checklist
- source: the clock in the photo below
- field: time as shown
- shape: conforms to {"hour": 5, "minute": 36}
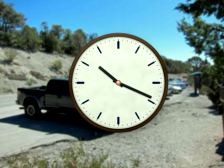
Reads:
{"hour": 10, "minute": 19}
